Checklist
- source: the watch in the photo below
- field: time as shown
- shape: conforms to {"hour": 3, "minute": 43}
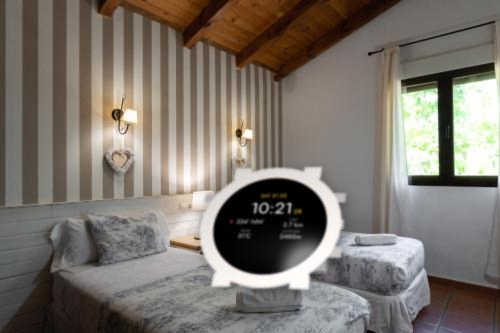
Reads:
{"hour": 10, "minute": 21}
